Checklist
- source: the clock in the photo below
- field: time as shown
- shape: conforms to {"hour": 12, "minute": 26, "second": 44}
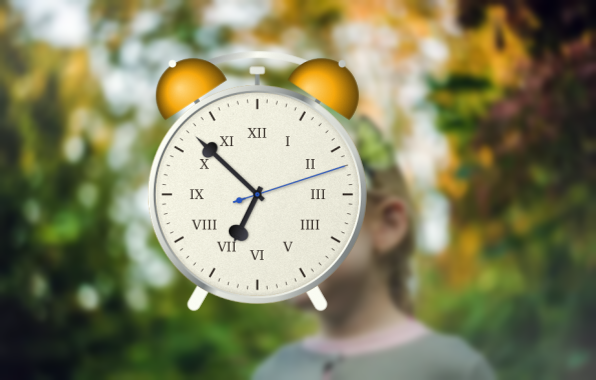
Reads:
{"hour": 6, "minute": 52, "second": 12}
